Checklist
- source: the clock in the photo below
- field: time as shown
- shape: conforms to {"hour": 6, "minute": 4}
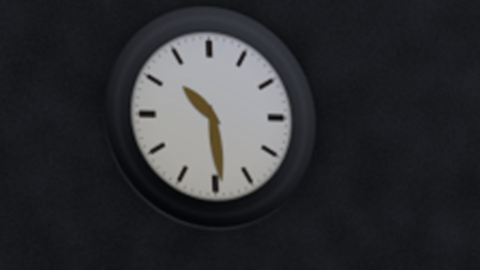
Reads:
{"hour": 10, "minute": 29}
